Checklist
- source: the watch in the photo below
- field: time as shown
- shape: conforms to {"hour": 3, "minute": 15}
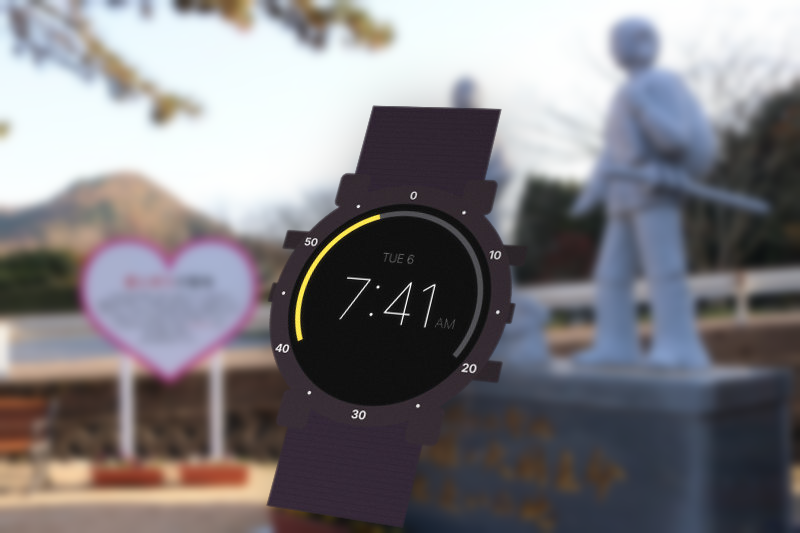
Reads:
{"hour": 7, "minute": 41}
